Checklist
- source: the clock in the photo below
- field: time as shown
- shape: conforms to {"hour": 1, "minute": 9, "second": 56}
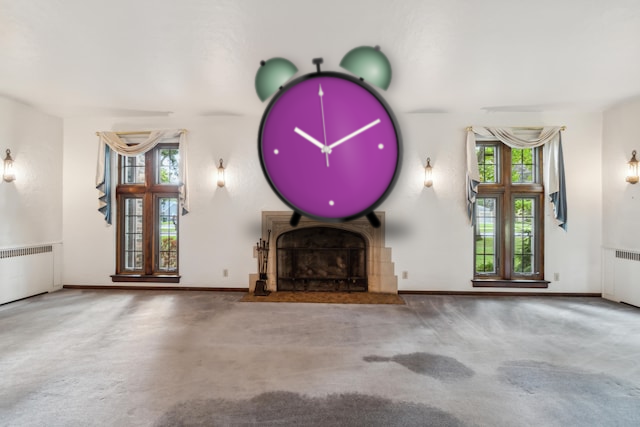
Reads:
{"hour": 10, "minute": 11, "second": 0}
